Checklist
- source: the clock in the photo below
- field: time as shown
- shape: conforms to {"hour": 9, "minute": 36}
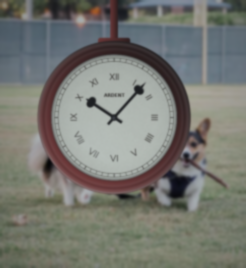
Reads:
{"hour": 10, "minute": 7}
